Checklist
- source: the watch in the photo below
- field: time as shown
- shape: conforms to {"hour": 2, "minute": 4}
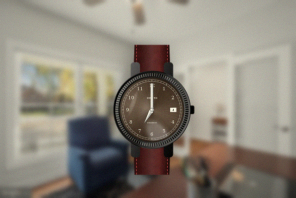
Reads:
{"hour": 7, "minute": 0}
